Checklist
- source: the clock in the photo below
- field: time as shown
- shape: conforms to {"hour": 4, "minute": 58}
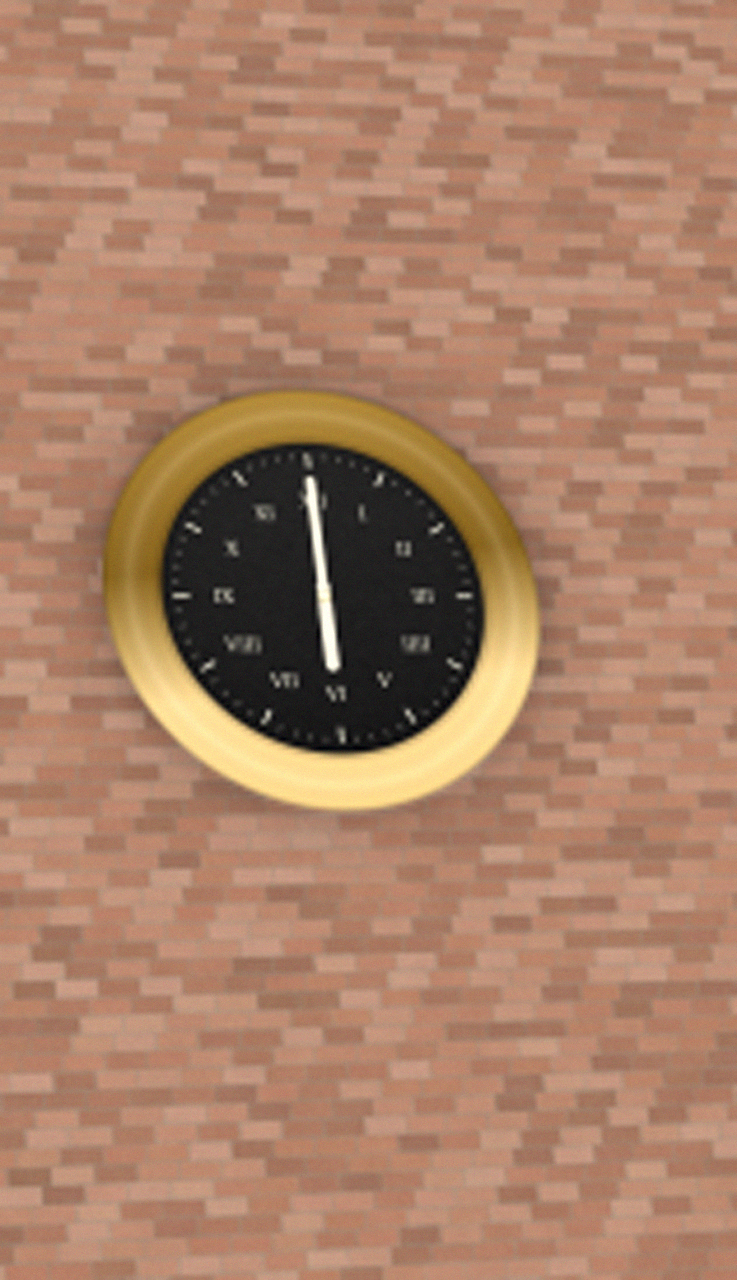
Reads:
{"hour": 6, "minute": 0}
